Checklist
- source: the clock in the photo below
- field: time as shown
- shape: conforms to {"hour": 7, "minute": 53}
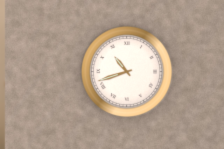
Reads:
{"hour": 10, "minute": 42}
